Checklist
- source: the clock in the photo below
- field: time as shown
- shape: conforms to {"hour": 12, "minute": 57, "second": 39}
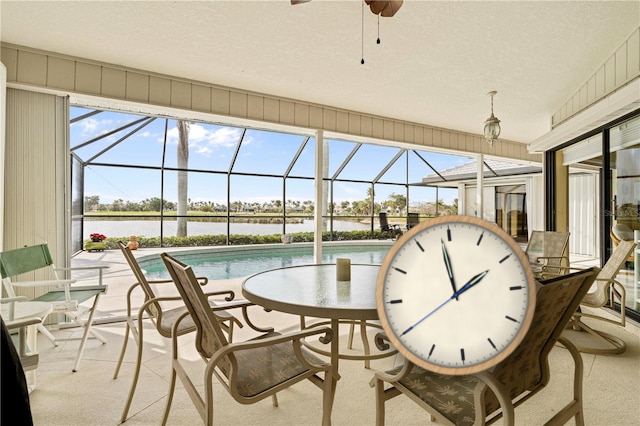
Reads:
{"hour": 1, "minute": 58, "second": 40}
